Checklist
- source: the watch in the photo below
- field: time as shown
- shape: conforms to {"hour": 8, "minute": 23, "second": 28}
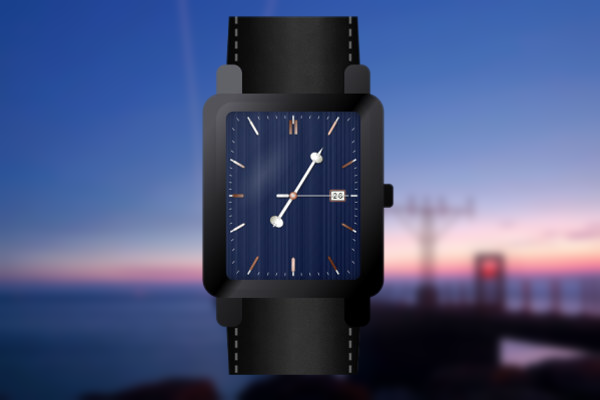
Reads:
{"hour": 7, "minute": 5, "second": 15}
